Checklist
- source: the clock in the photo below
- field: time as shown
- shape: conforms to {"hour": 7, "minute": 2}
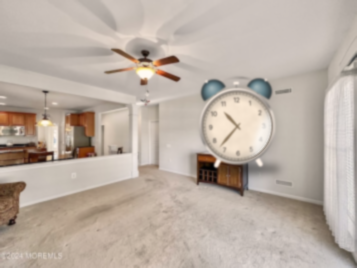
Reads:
{"hour": 10, "minute": 37}
